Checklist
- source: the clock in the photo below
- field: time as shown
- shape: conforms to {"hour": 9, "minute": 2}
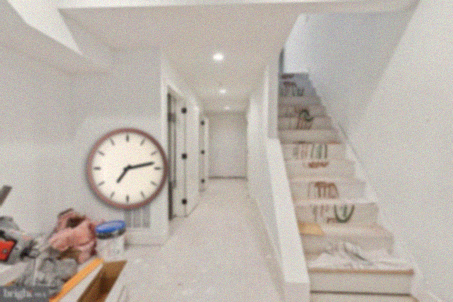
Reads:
{"hour": 7, "minute": 13}
